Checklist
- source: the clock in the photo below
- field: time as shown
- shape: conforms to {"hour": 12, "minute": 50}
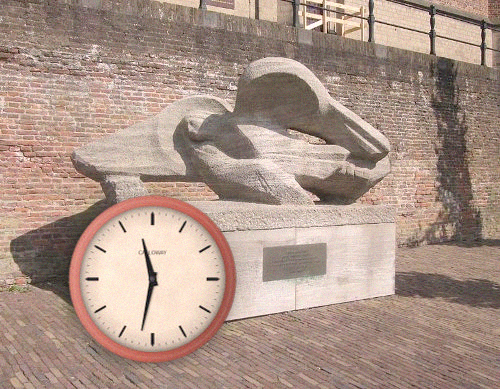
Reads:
{"hour": 11, "minute": 32}
